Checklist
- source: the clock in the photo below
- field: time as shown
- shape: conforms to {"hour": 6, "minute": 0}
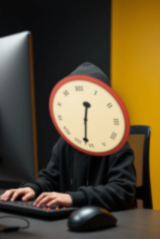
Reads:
{"hour": 12, "minute": 32}
